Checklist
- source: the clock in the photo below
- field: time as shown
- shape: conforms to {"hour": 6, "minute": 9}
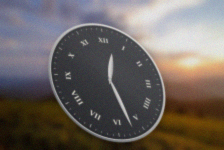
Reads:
{"hour": 12, "minute": 27}
